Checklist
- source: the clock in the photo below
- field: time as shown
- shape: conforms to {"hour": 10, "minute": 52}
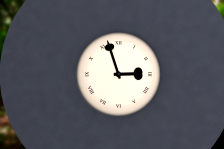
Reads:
{"hour": 2, "minute": 57}
